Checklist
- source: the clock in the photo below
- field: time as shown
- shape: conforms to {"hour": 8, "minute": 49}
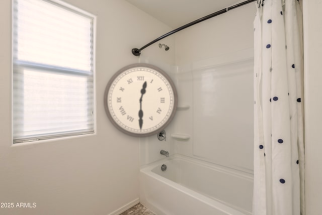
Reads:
{"hour": 12, "minute": 30}
